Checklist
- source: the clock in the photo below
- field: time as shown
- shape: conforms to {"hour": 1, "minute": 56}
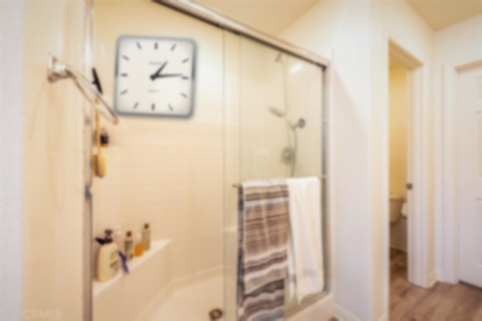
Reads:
{"hour": 1, "minute": 14}
